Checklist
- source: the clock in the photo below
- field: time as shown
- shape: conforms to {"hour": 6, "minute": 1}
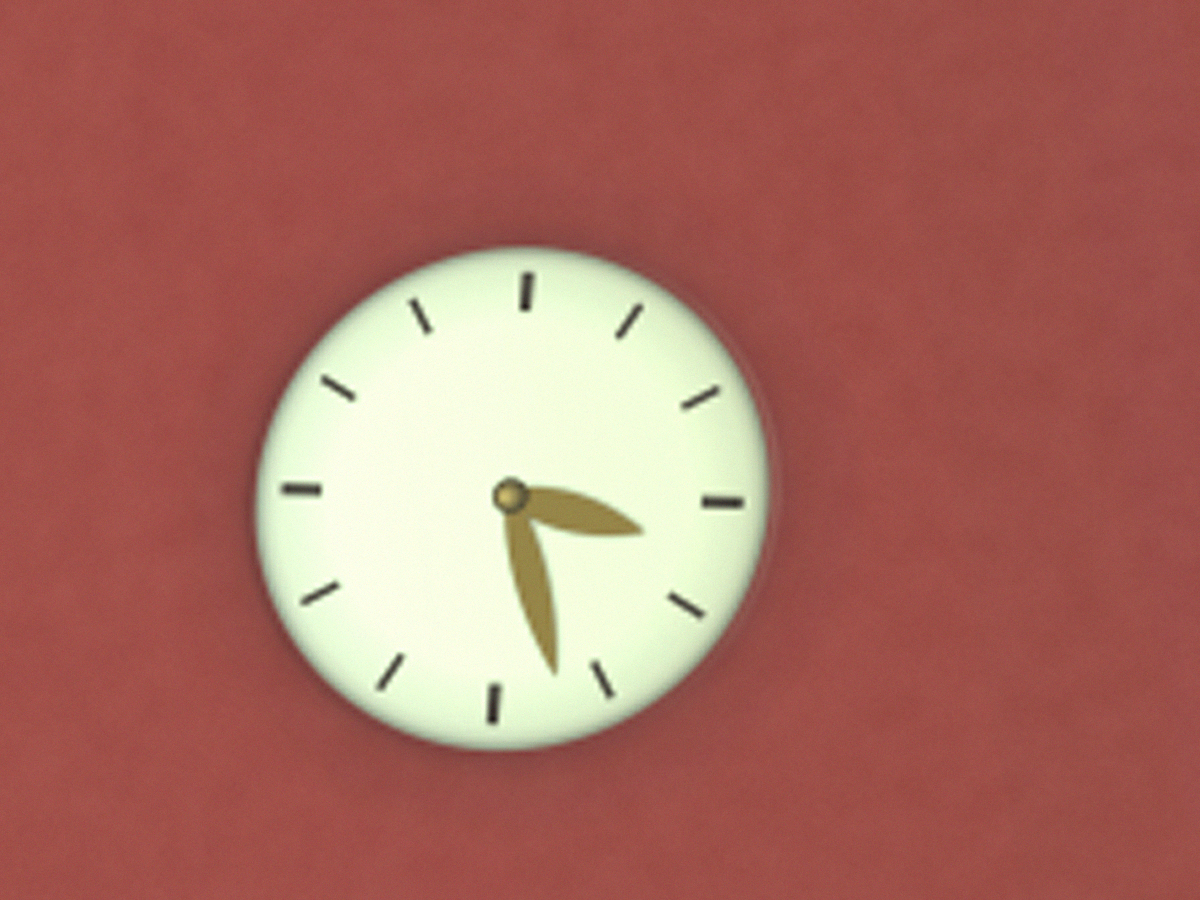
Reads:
{"hour": 3, "minute": 27}
